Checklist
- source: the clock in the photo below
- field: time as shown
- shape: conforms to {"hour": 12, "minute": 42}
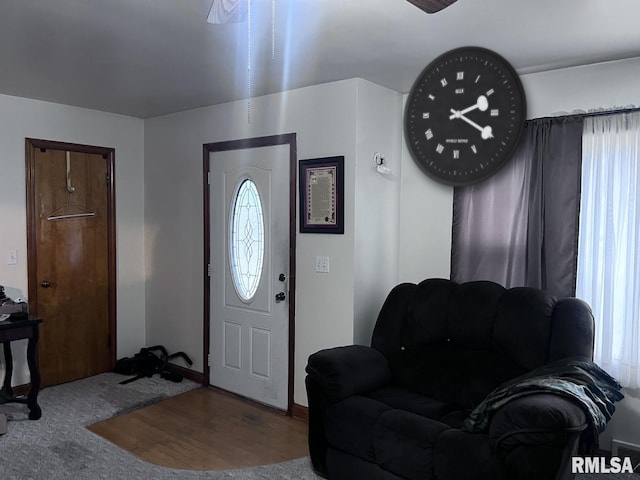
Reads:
{"hour": 2, "minute": 20}
